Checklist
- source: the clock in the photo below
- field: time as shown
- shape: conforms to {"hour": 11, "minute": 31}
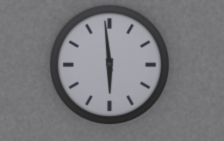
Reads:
{"hour": 5, "minute": 59}
